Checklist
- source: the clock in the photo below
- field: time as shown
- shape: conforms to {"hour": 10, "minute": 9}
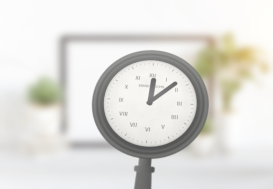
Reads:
{"hour": 12, "minute": 8}
